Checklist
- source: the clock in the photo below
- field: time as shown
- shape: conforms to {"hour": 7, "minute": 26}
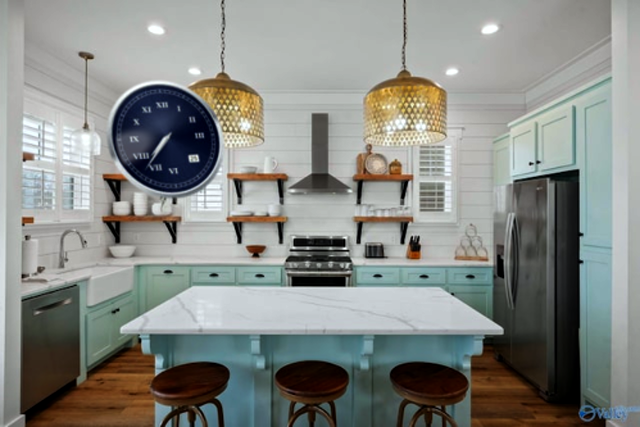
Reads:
{"hour": 7, "minute": 37}
